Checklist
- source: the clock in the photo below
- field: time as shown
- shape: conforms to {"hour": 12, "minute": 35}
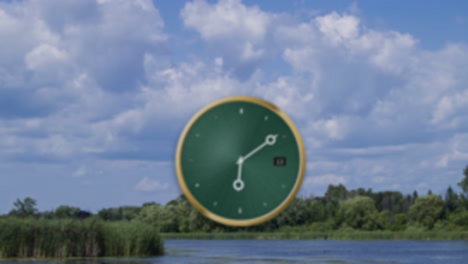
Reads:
{"hour": 6, "minute": 9}
